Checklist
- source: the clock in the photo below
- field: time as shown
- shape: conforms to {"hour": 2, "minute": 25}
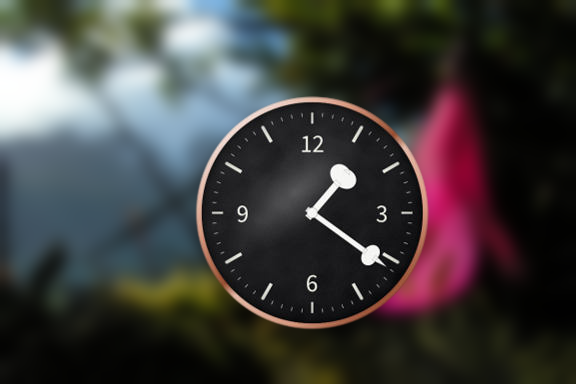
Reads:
{"hour": 1, "minute": 21}
